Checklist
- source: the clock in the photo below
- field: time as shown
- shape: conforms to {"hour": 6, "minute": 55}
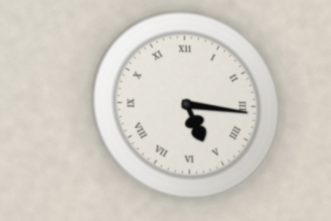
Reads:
{"hour": 5, "minute": 16}
